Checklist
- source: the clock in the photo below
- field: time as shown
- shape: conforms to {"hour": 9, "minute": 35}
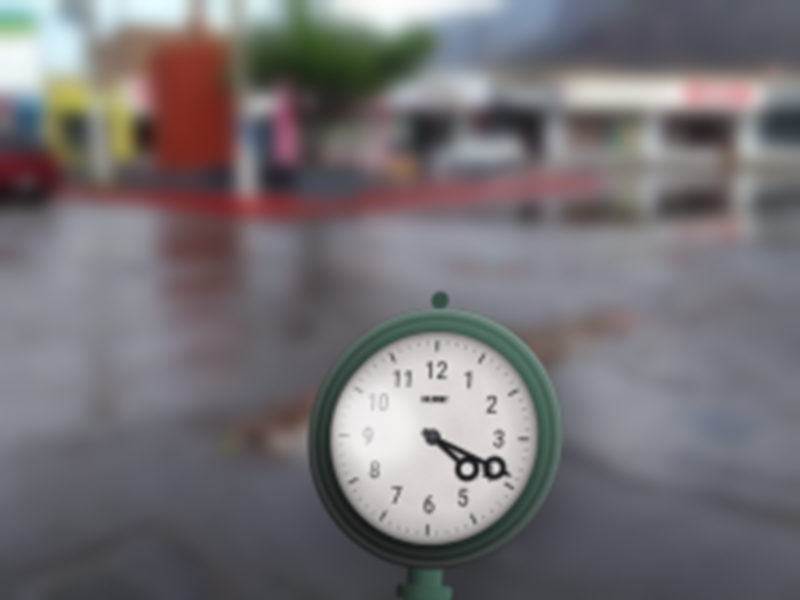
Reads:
{"hour": 4, "minute": 19}
